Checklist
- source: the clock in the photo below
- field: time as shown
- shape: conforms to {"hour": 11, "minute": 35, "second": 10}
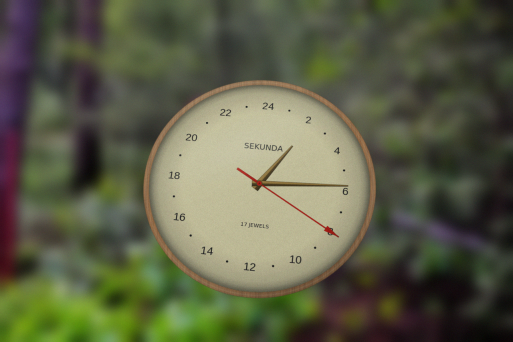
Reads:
{"hour": 2, "minute": 14, "second": 20}
